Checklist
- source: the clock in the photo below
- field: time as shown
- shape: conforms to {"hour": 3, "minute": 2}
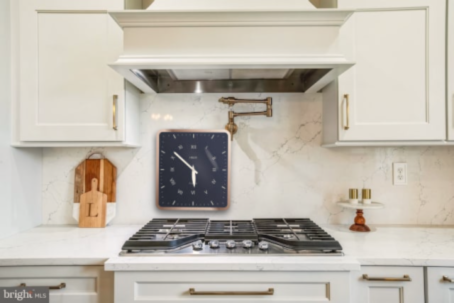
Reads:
{"hour": 5, "minute": 52}
